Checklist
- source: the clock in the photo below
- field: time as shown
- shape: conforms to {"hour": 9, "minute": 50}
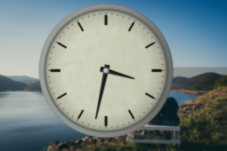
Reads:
{"hour": 3, "minute": 32}
